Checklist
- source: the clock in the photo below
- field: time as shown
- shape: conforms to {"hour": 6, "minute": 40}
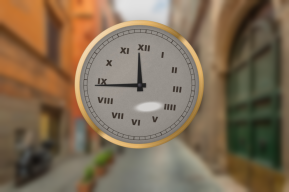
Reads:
{"hour": 11, "minute": 44}
